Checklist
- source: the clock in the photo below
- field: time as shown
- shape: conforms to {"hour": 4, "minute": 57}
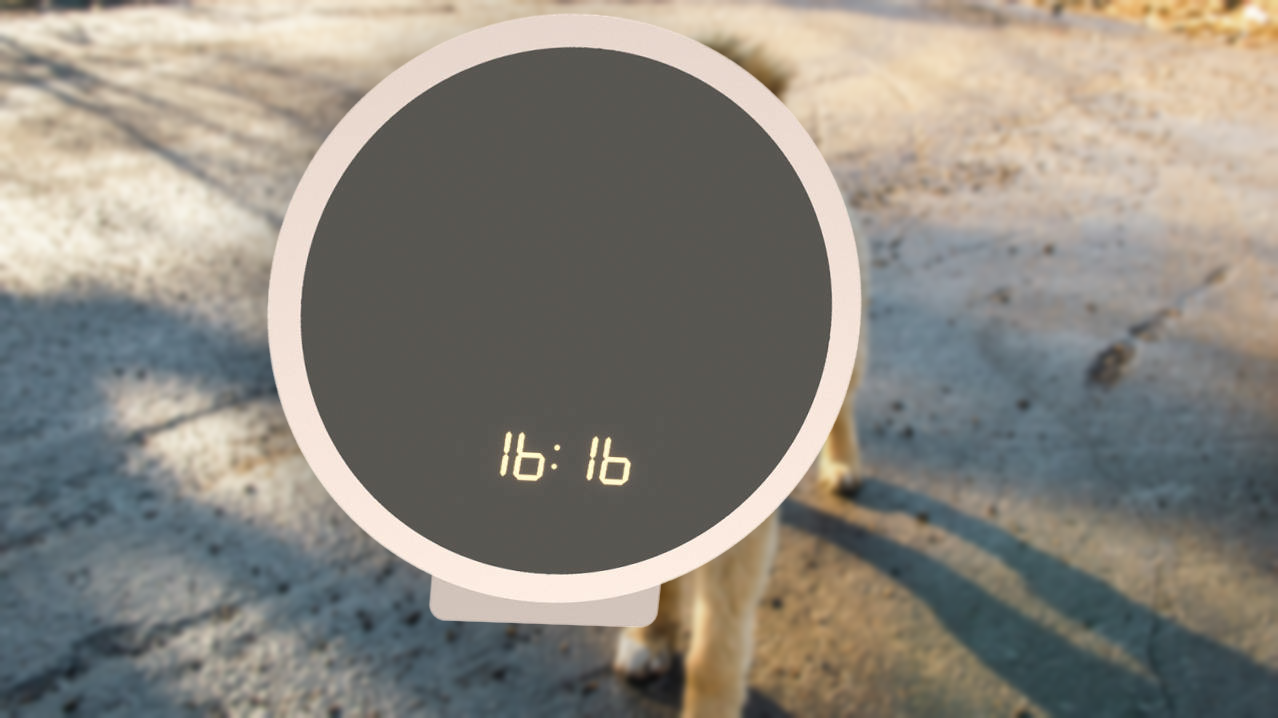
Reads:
{"hour": 16, "minute": 16}
